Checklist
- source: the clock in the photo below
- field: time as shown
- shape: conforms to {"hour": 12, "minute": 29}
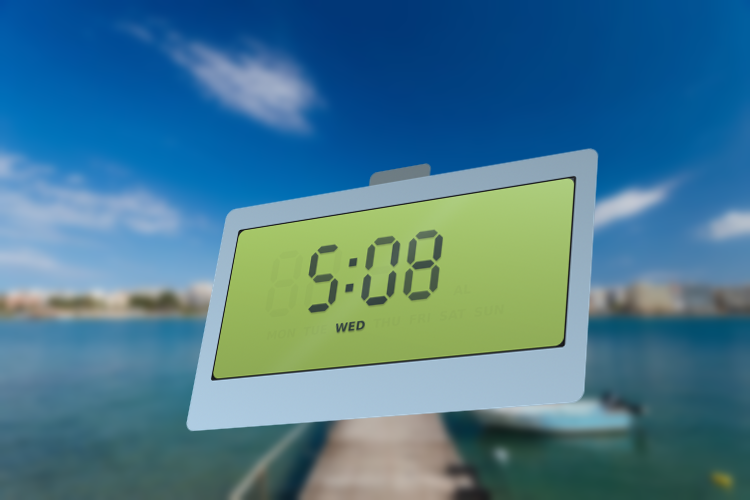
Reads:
{"hour": 5, "minute": 8}
